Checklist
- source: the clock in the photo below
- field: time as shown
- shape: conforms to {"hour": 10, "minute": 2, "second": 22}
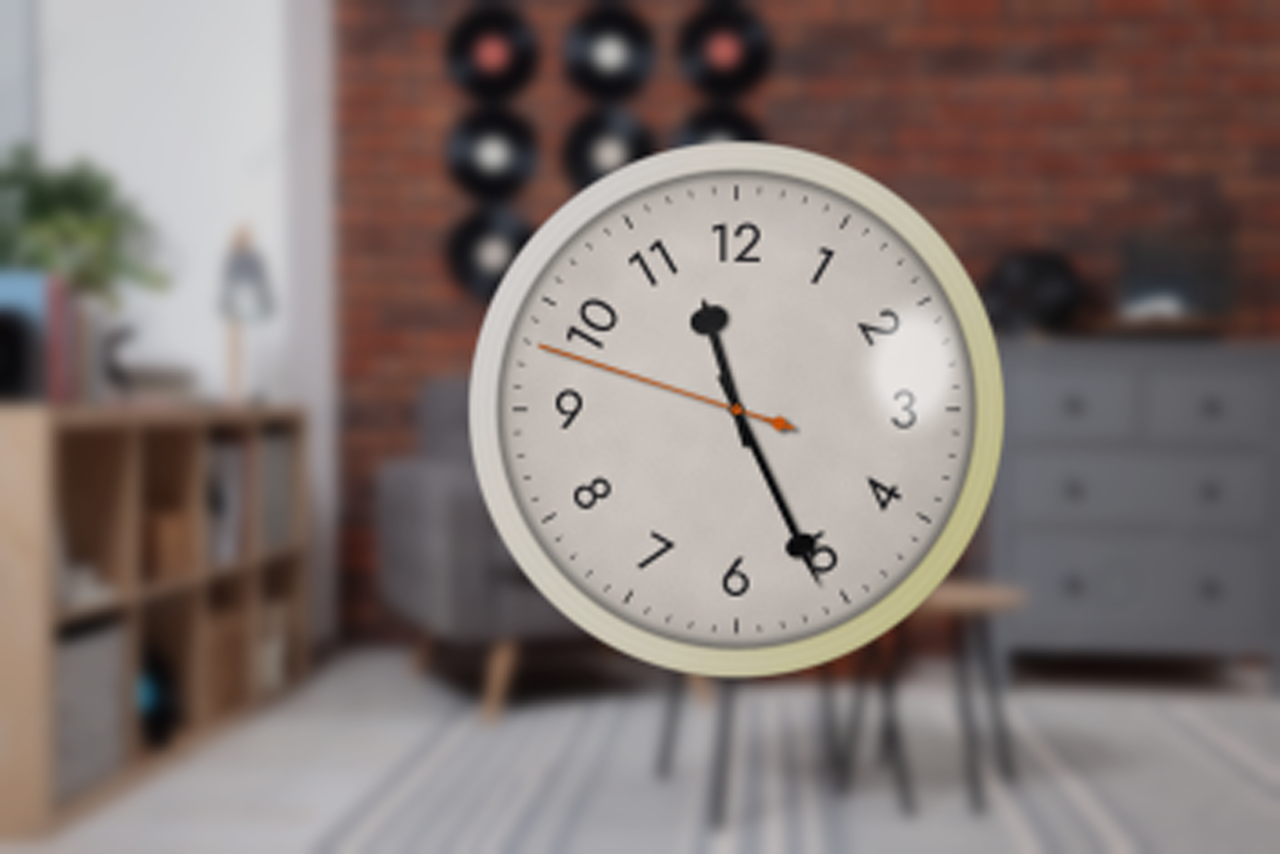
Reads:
{"hour": 11, "minute": 25, "second": 48}
